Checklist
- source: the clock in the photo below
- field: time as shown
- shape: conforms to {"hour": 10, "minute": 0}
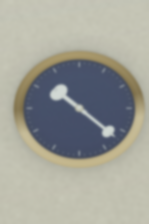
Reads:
{"hour": 10, "minute": 22}
